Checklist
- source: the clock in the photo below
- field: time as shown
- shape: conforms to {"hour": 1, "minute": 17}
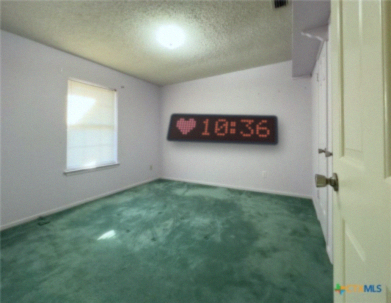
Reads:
{"hour": 10, "minute": 36}
